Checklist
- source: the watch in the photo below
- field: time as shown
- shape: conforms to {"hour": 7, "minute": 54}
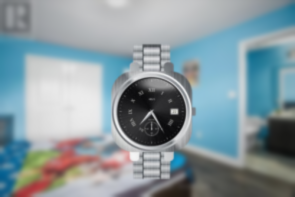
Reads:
{"hour": 7, "minute": 25}
